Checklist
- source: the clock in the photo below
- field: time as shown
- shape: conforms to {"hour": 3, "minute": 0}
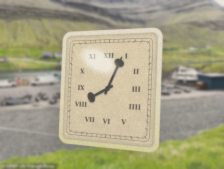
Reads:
{"hour": 8, "minute": 4}
